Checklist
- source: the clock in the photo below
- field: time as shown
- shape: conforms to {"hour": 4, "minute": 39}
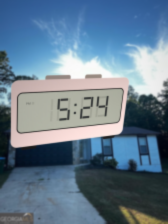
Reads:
{"hour": 5, "minute": 24}
